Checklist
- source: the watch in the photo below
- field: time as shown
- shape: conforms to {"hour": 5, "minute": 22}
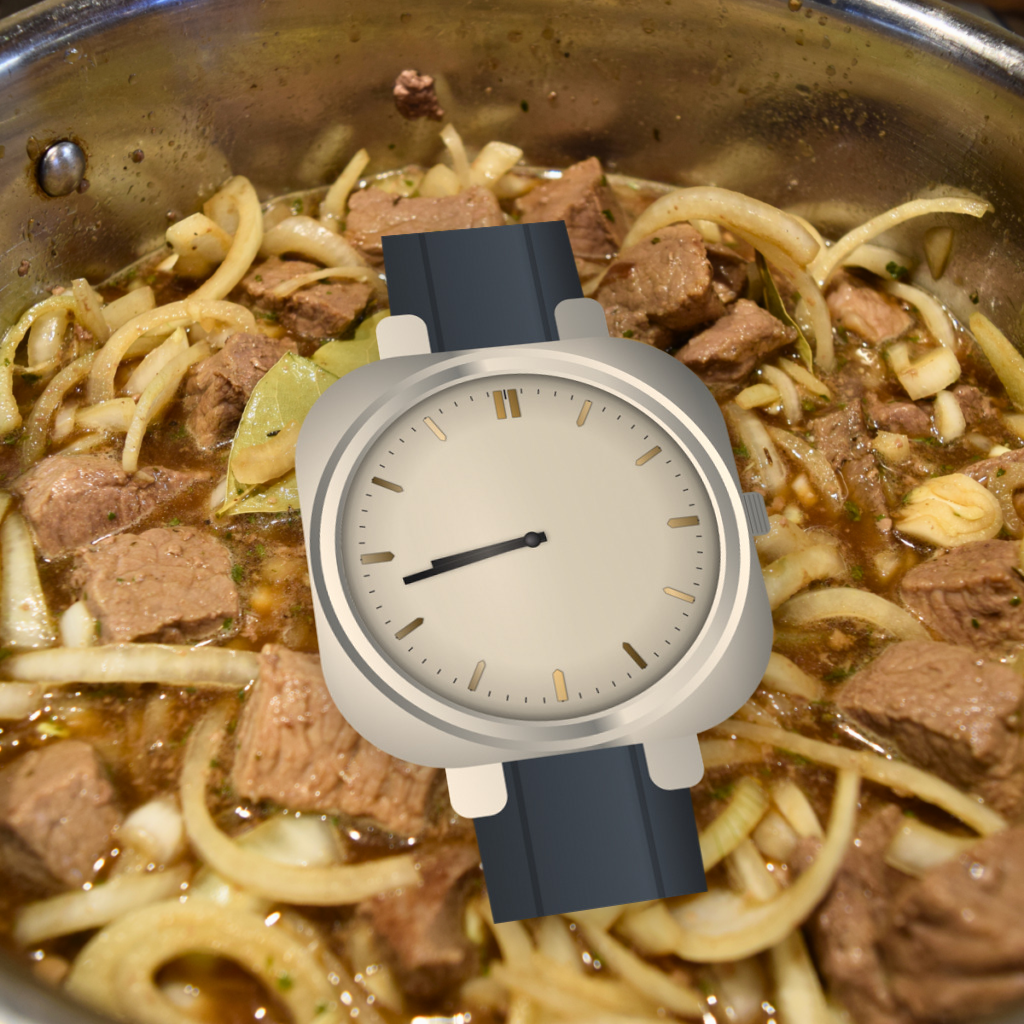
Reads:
{"hour": 8, "minute": 43}
